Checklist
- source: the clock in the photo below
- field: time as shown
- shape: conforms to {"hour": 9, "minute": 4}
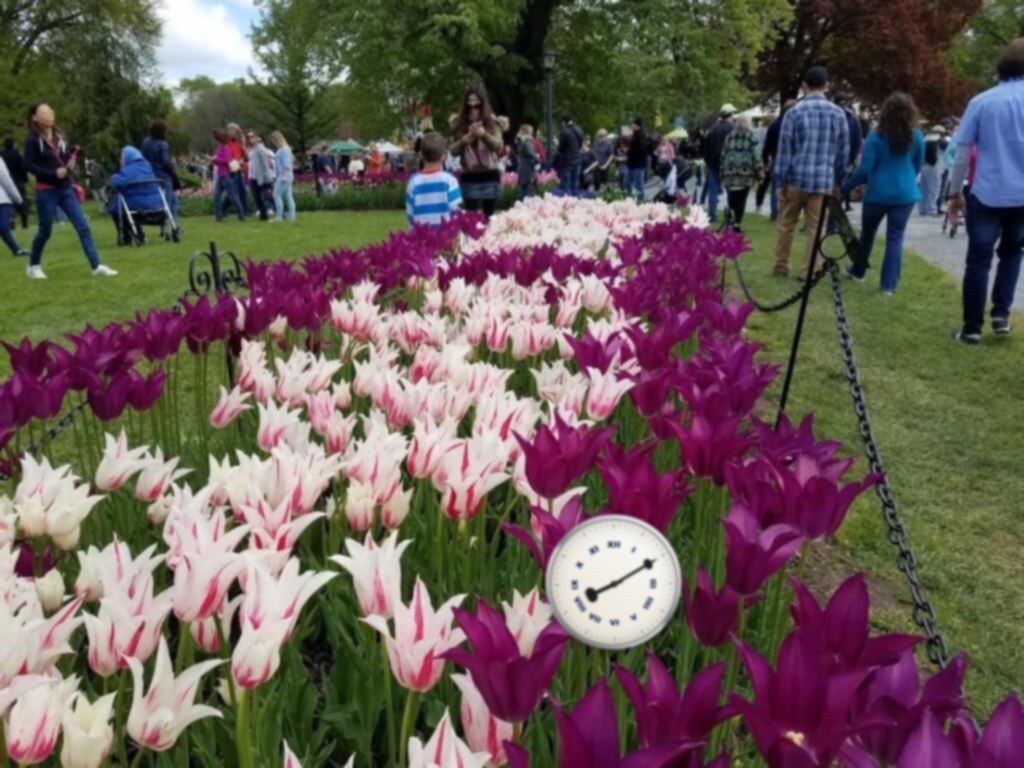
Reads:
{"hour": 8, "minute": 10}
